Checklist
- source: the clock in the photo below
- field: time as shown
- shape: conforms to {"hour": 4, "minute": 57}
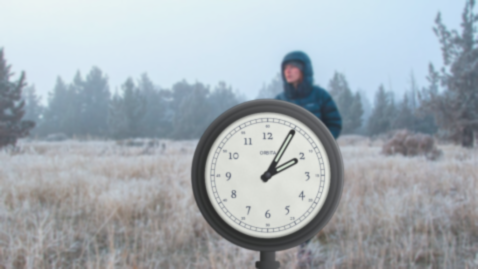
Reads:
{"hour": 2, "minute": 5}
